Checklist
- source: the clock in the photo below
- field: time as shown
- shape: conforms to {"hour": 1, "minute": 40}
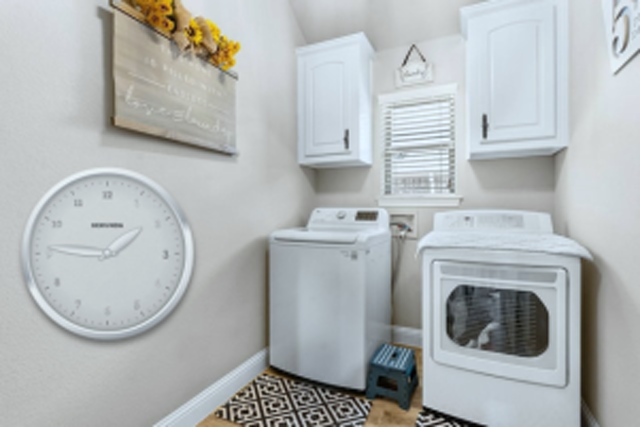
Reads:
{"hour": 1, "minute": 46}
